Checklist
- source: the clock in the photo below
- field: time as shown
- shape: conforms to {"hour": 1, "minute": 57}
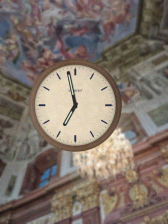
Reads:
{"hour": 6, "minute": 58}
